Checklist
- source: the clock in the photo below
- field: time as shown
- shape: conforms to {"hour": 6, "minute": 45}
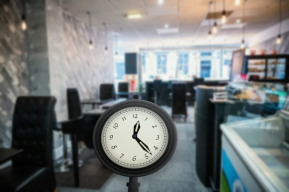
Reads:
{"hour": 12, "minute": 23}
